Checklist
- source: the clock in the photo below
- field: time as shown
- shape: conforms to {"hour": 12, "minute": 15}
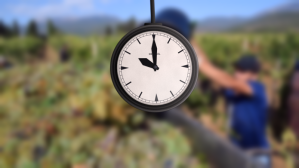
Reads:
{"hour": 10, "minute": 0}
